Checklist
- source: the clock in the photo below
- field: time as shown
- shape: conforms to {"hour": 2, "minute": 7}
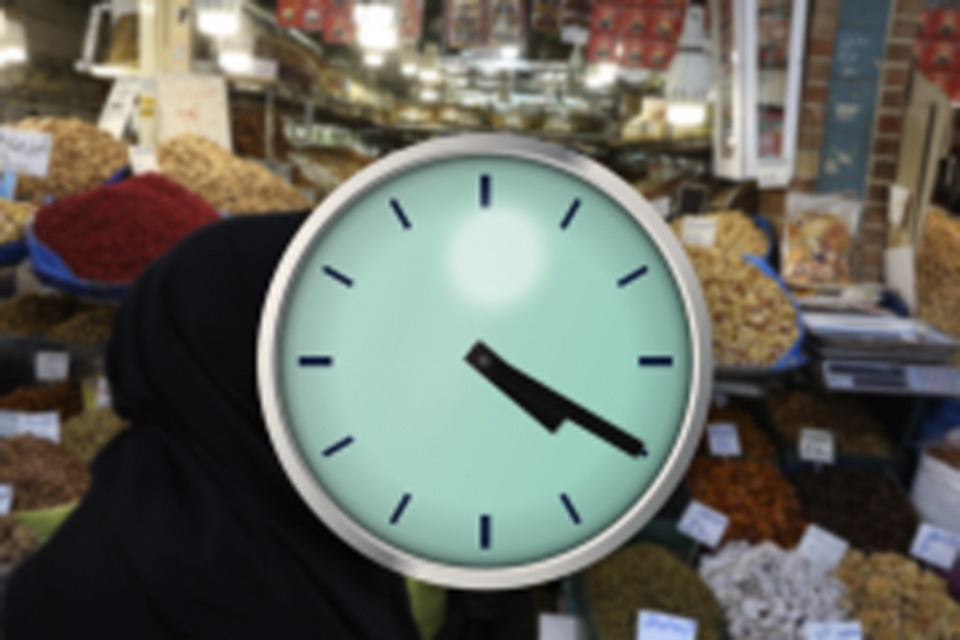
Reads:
{"hour": 4, "minute": 20}
